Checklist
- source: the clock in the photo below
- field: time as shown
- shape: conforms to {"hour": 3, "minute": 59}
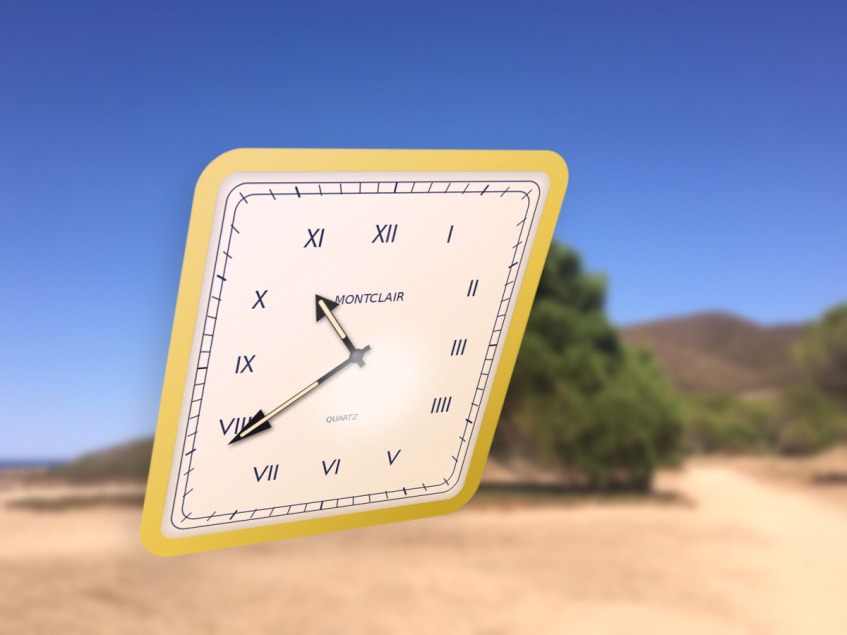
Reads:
{"hour": 10, "minute": 39}
